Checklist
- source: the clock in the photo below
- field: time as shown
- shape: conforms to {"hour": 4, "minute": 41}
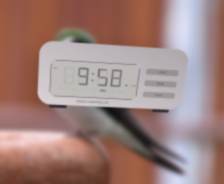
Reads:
{"hour": 9, "minute": 58}
